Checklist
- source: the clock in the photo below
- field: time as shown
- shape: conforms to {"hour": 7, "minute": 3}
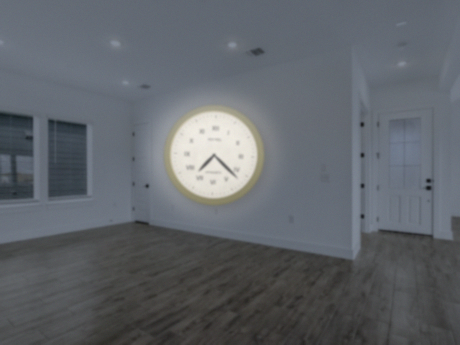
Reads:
{"hour": 7, "minute": 22}
